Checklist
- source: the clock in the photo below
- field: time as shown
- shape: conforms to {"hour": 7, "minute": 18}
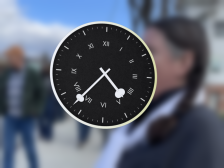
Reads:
{"hour": 4, "minute": 37}
